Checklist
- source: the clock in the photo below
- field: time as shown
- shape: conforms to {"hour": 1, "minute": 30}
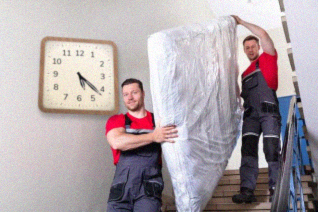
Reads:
{"hour": 5, "minute": 22}
